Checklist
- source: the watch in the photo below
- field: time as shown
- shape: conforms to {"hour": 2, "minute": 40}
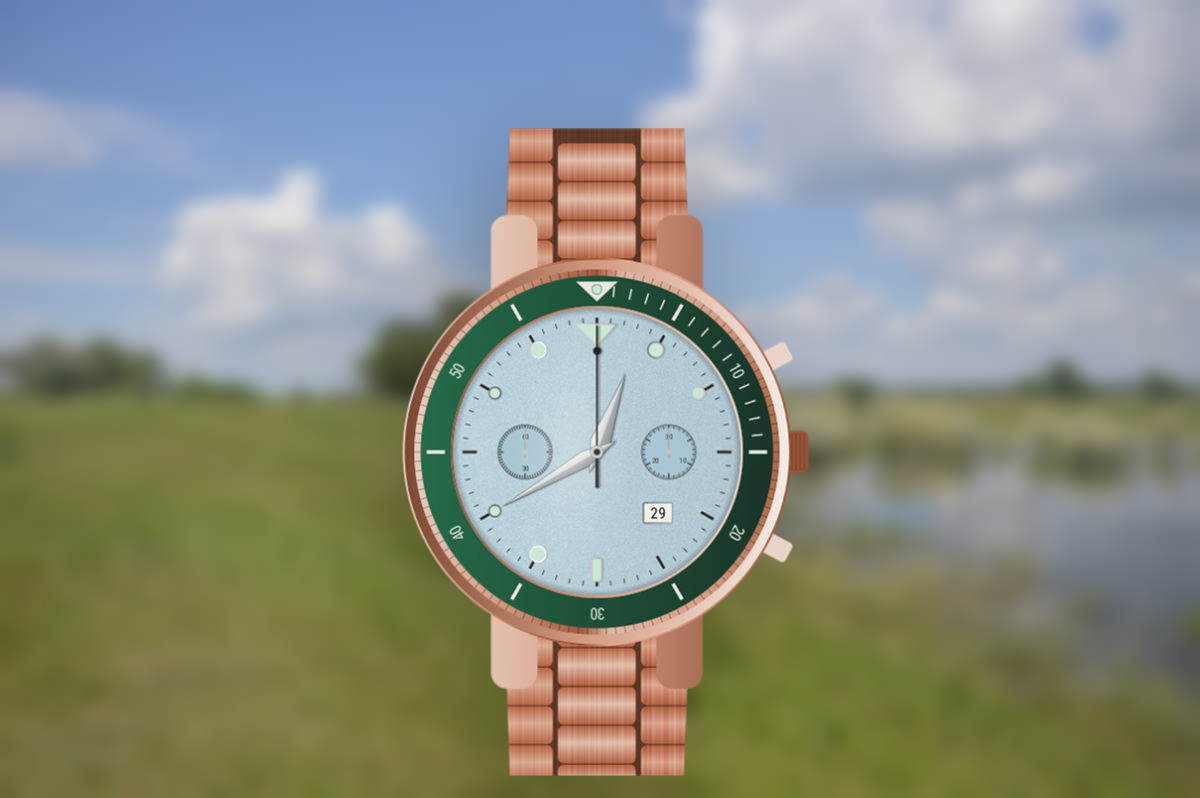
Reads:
{"hour": 12, "minute": 40}
